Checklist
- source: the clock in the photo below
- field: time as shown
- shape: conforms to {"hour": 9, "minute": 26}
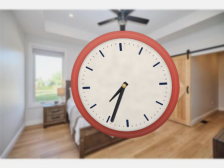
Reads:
{"hour": 7, "minute": 34}
